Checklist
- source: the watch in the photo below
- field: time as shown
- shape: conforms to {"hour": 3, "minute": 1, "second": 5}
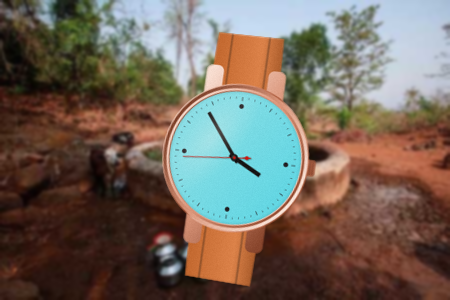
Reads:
{"hour": 3, "minute": 53, "second": 44}
